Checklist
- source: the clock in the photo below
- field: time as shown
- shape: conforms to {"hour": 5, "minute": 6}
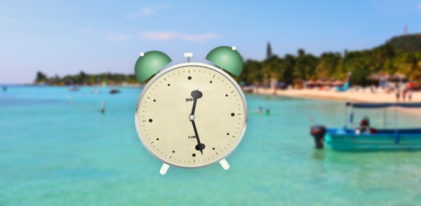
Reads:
{"hour": 12, "minute": 28}
